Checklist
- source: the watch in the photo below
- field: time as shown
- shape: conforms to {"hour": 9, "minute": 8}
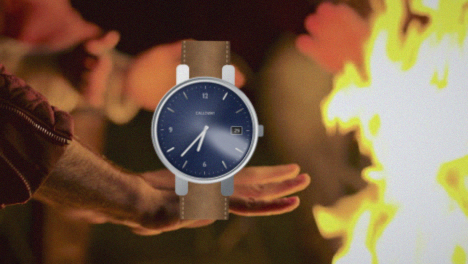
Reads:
{"hour": 6, "minute": 37}
